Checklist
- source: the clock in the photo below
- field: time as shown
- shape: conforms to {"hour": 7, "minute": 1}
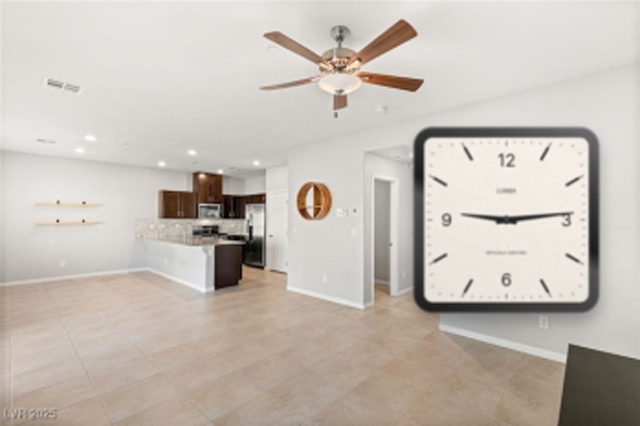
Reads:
{"hour": 9, "minute": 14}
